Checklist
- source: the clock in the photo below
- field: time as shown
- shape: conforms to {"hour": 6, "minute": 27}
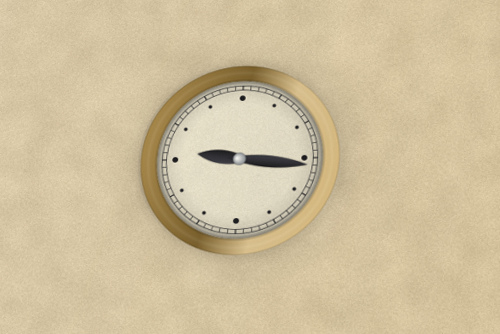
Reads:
{"hour": 9, "minute": 16}
